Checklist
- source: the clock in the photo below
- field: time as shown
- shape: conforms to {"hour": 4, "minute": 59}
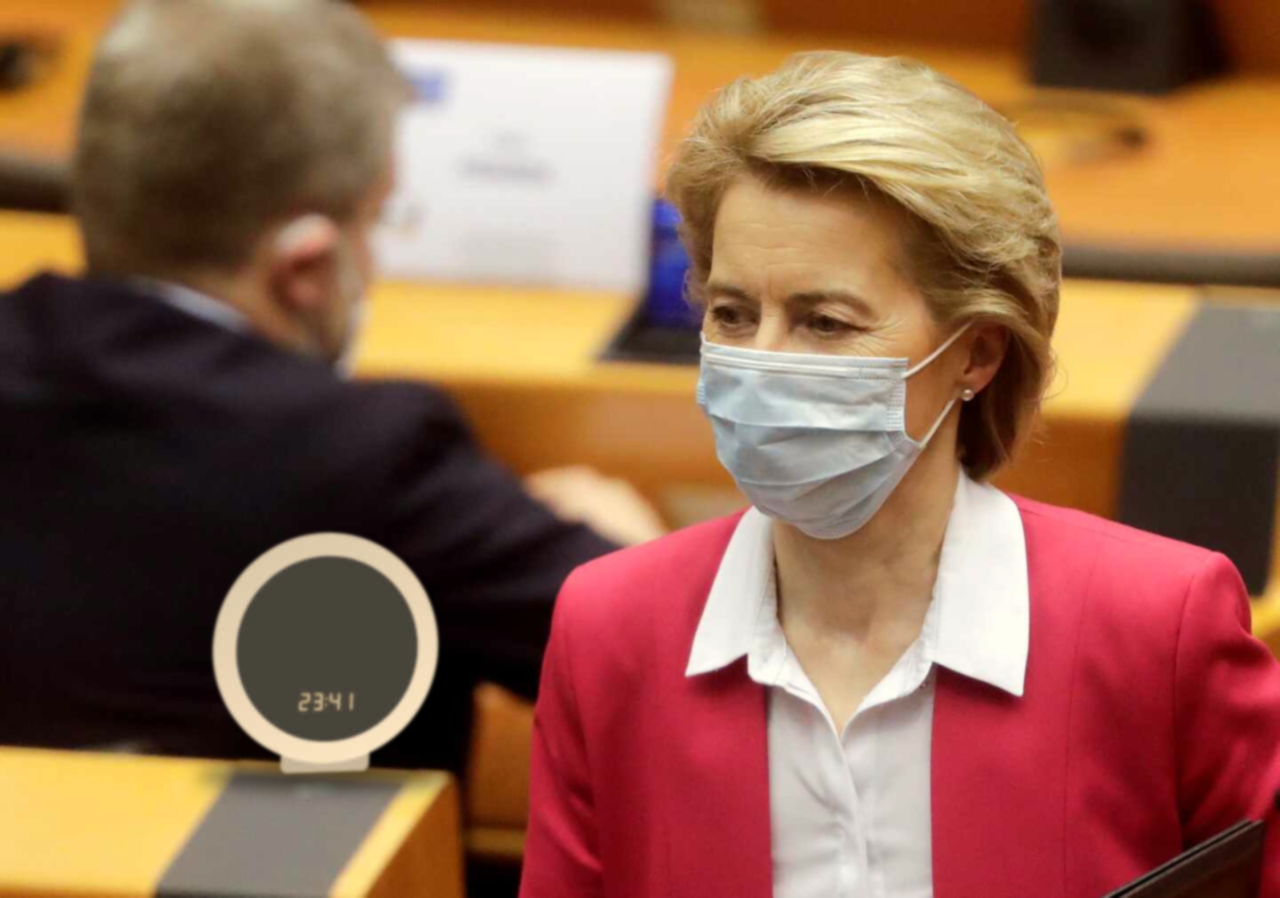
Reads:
{"hour": 23, "minute": 41}
